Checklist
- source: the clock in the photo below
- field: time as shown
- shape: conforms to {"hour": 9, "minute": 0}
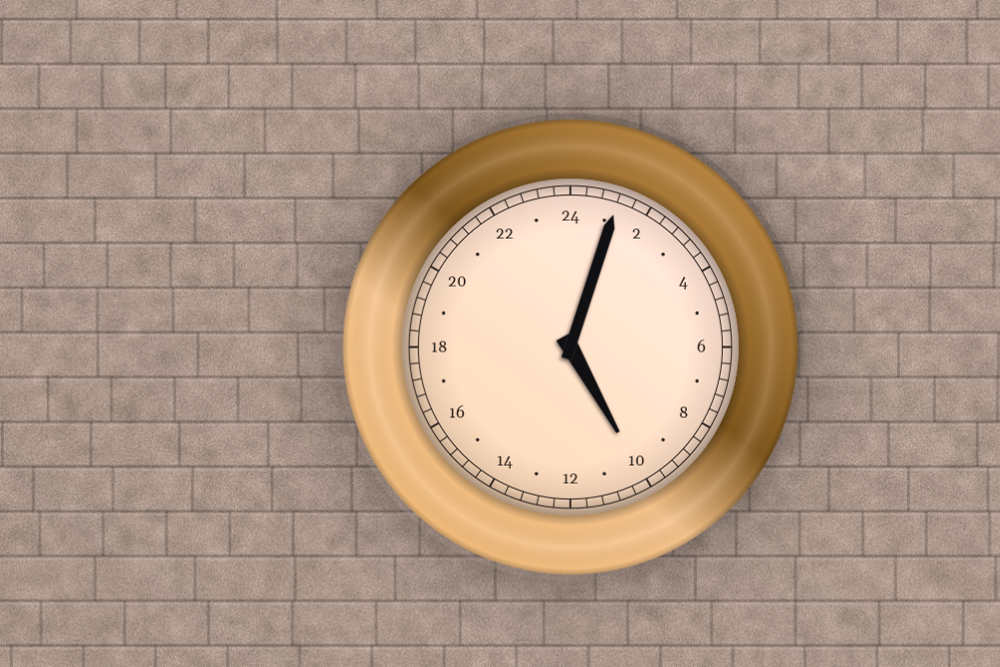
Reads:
{"hour": 10, "minute": 3}
